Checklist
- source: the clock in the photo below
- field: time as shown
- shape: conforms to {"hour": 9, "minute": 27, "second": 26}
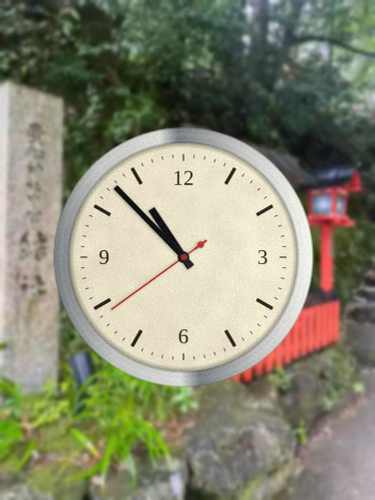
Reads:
{"hour": 10, "minute": 52, "second": 39}
